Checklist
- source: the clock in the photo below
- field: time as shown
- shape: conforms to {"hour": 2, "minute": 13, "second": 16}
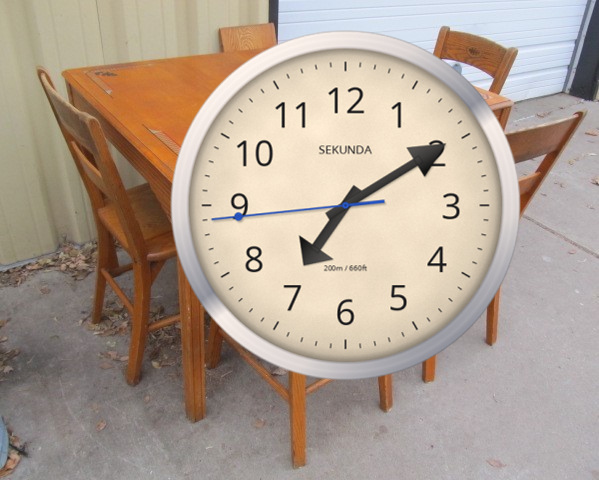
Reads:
{"hour": 7, "minute": 9, "second": 44}
